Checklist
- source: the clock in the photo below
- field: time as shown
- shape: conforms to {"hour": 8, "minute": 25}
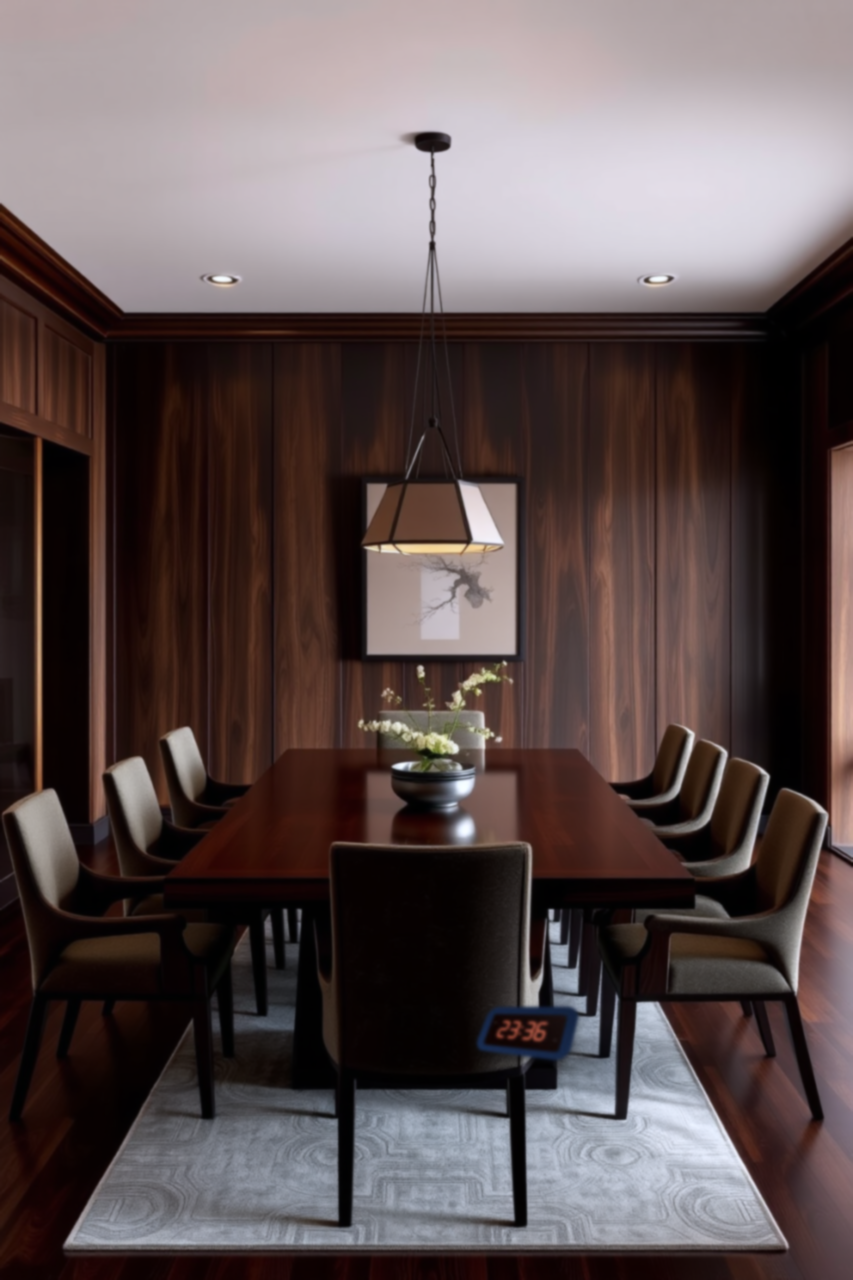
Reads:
{"hour": 23, "minute": 36}
